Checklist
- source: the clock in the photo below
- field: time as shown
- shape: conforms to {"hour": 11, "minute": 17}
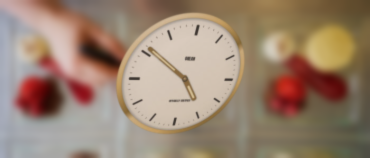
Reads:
{"hour": 4, "minute": 51}
